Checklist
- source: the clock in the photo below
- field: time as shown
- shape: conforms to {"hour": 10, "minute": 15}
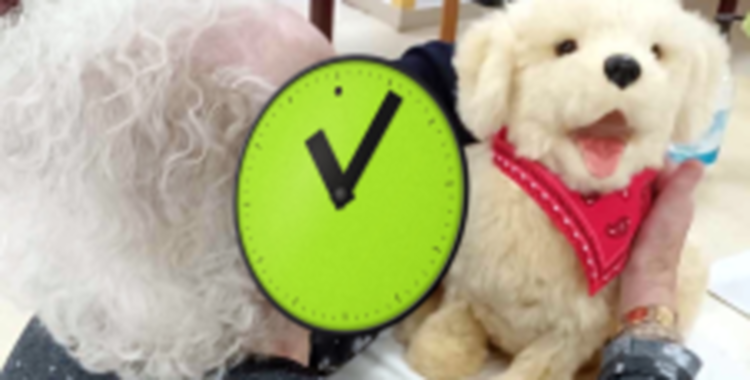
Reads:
{"hour": 11, "minute": 6}
